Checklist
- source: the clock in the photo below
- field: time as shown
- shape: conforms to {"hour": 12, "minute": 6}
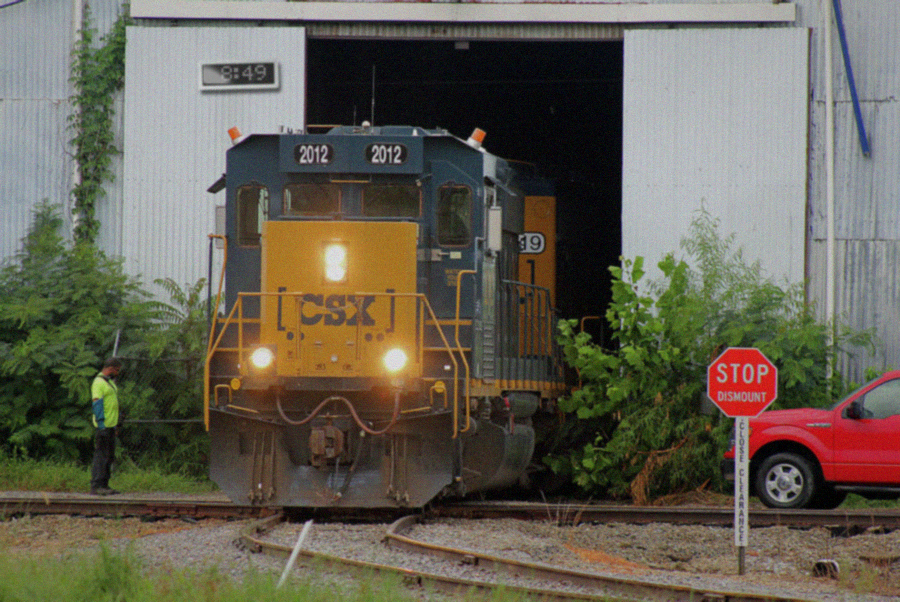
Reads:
{"hour": 8, "minute": 49}
